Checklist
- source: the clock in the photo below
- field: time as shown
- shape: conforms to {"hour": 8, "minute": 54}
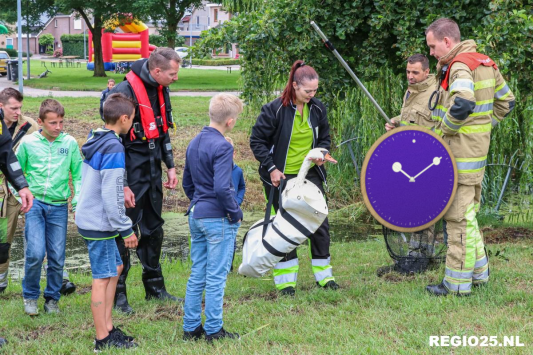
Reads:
{"hour": 10, "minute": 9}
